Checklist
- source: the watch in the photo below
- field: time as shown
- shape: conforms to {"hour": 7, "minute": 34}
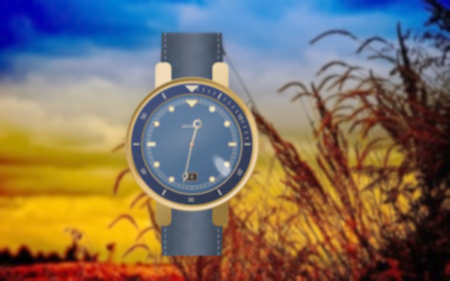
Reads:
{"hour": 12, "minute": 32}
